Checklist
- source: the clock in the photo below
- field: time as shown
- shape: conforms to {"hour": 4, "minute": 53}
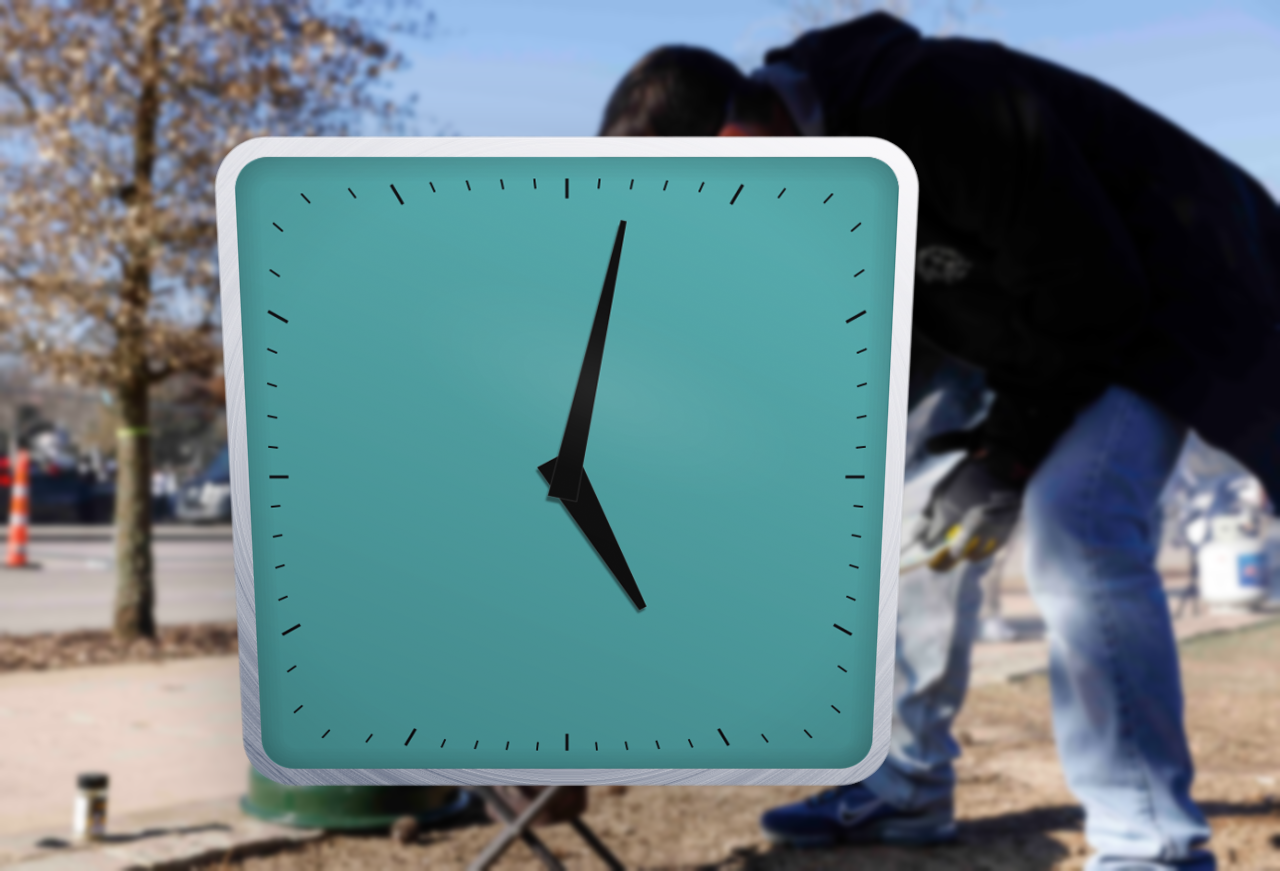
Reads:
{"hour": 5, "minute": 2}
